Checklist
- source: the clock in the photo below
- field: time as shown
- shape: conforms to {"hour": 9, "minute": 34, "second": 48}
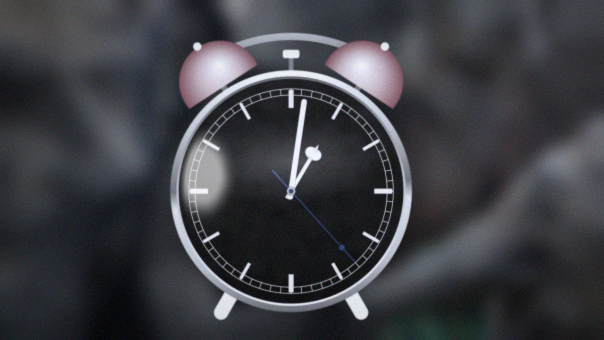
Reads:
{"hour": 1, "minute": 1, "second": 23}
